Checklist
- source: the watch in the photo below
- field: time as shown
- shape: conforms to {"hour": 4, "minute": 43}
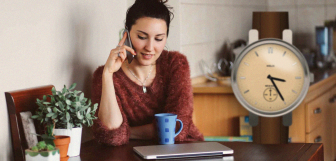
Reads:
{"hour": 3, "minute": 25}
